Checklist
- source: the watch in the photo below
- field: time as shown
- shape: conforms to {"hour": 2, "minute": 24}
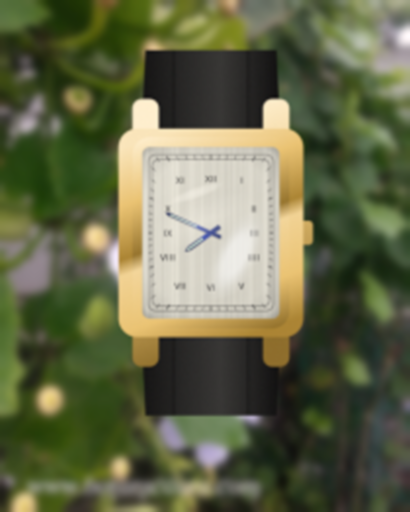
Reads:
{"hour": 7, "minute": 49}
